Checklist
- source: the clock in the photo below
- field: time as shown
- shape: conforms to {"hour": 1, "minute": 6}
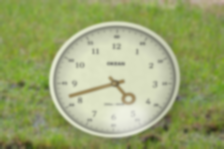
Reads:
{"hour": 4, "minute": 42}
